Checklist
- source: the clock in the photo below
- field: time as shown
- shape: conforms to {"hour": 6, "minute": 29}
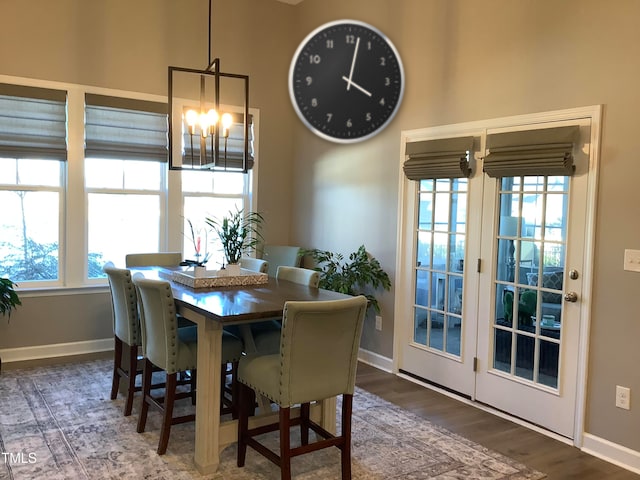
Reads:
{"hour": 4, "minute": 2}
